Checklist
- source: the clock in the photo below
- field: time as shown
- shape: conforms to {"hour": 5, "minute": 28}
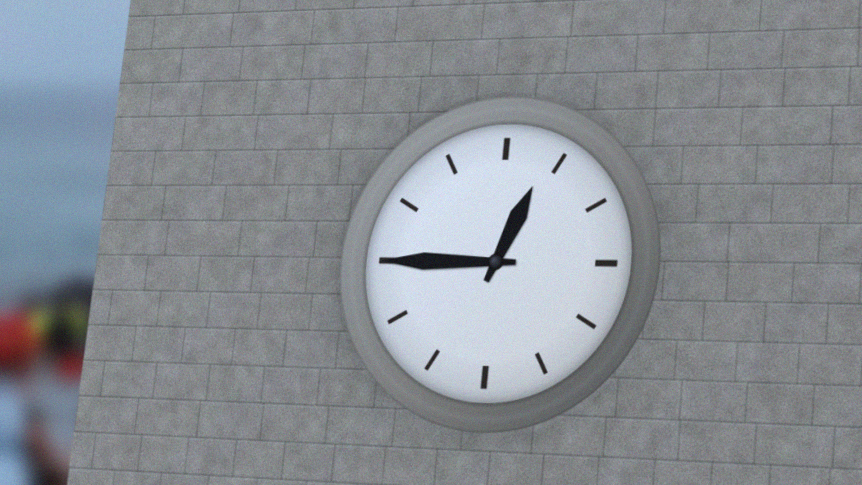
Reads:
{"hour": 12, "minute": 45}
